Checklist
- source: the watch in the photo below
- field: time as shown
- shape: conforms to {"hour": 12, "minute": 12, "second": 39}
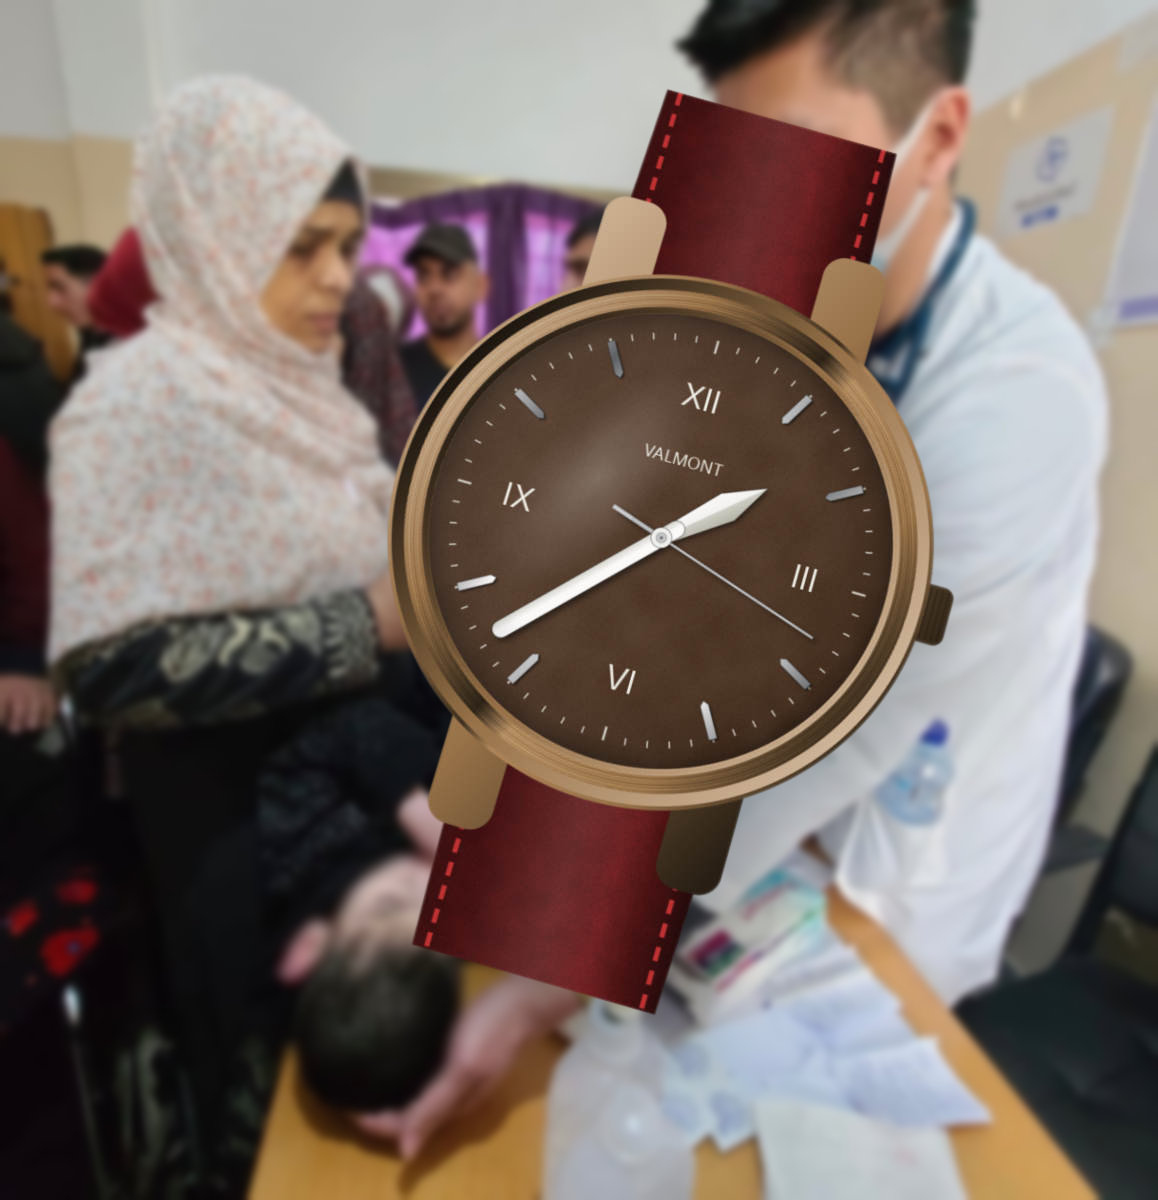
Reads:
{"hour": 1, "minute": 37, "second": 18}
